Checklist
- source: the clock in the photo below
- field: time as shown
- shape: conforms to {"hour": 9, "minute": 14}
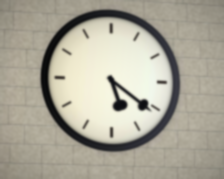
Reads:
{"hour": 5, "minute": 21}
